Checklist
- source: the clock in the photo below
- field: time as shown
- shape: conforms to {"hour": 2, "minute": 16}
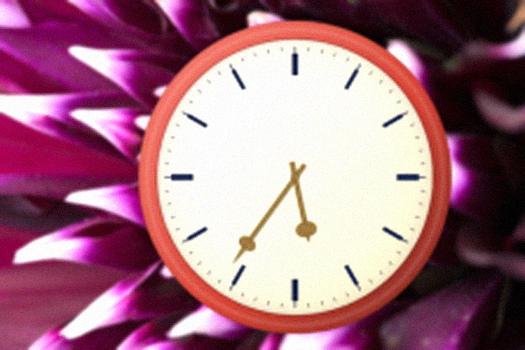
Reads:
{"hour": 5, "minute": 36}
